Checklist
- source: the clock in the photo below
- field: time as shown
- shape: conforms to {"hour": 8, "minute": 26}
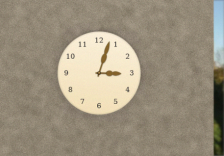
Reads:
{"hour": 3, "minute": 3}
